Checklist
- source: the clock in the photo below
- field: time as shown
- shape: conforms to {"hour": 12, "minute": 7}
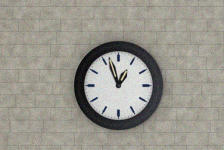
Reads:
{"hour": 12, "minute": 57}
